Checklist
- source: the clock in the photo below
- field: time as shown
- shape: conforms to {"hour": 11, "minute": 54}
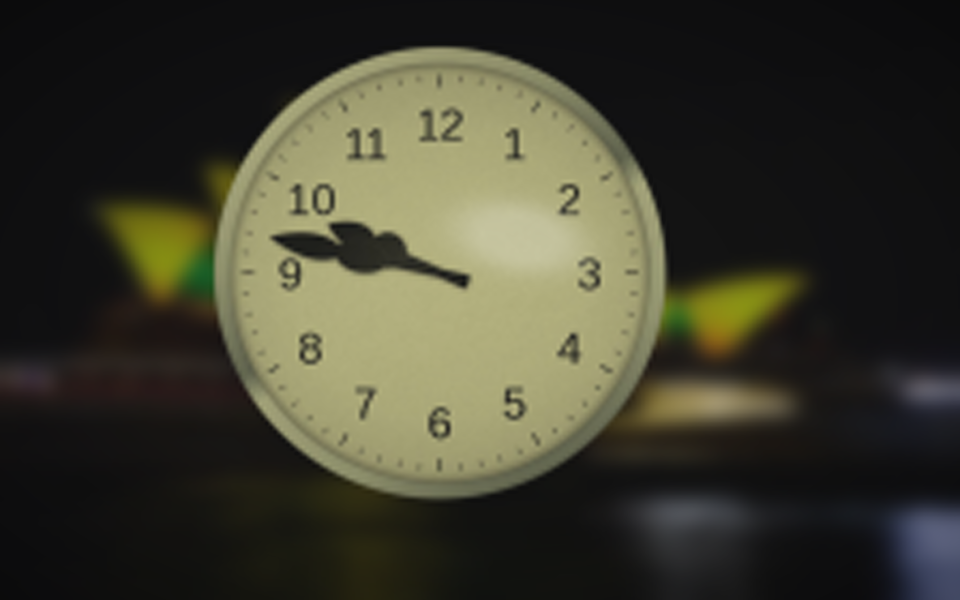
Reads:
{"hour": 9, "minute": 47}
